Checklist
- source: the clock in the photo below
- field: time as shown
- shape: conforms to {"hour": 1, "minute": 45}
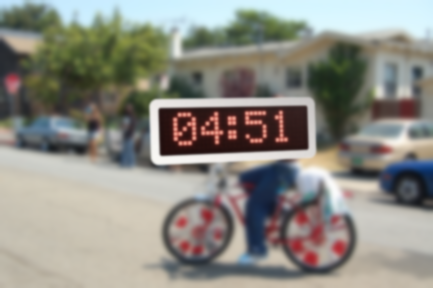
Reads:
{"hour": 4, "minute": 51}
